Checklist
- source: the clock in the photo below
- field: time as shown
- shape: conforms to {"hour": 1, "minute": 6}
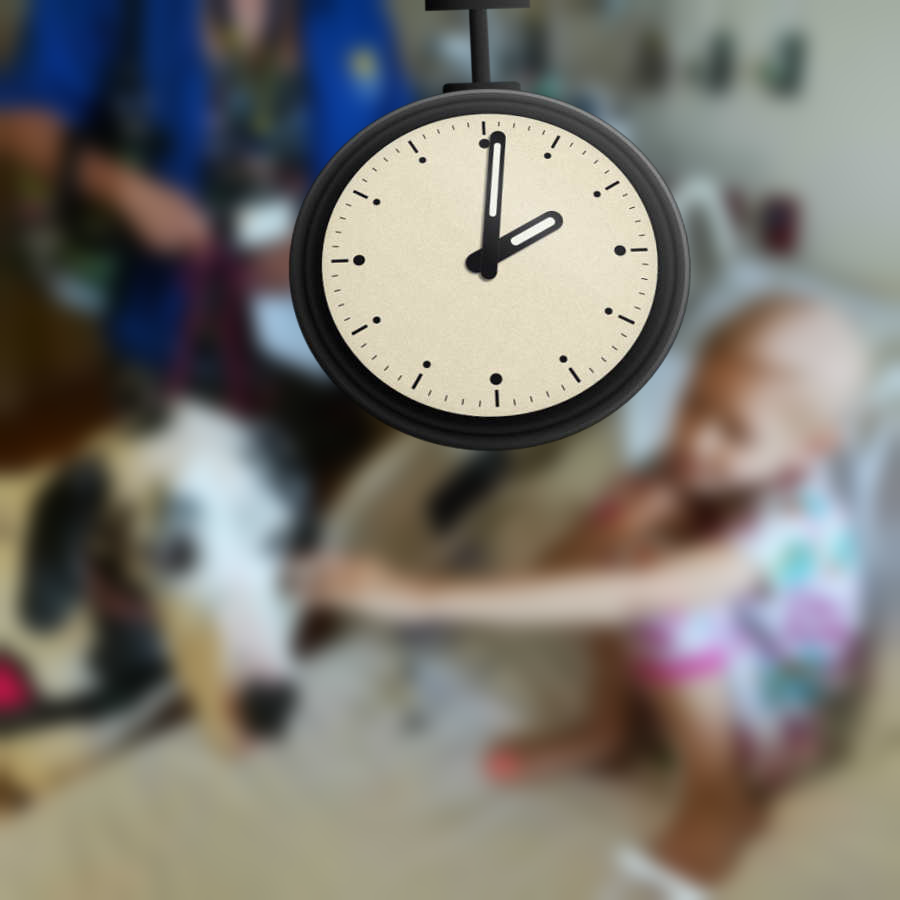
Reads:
{"hour": 2, "minute": 1}
